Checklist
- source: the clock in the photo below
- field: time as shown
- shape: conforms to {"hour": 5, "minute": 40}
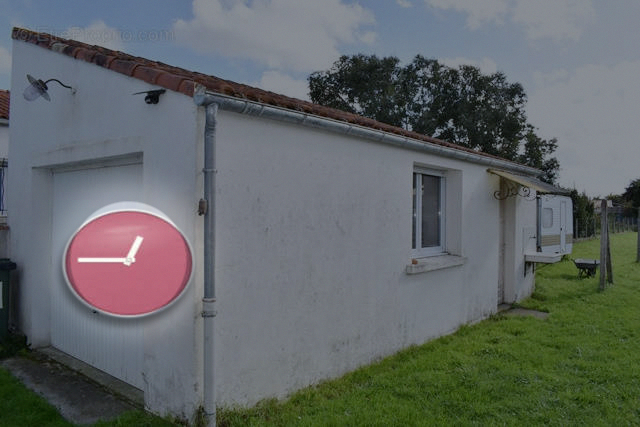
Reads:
{"hour": 12, "minute": 45}
